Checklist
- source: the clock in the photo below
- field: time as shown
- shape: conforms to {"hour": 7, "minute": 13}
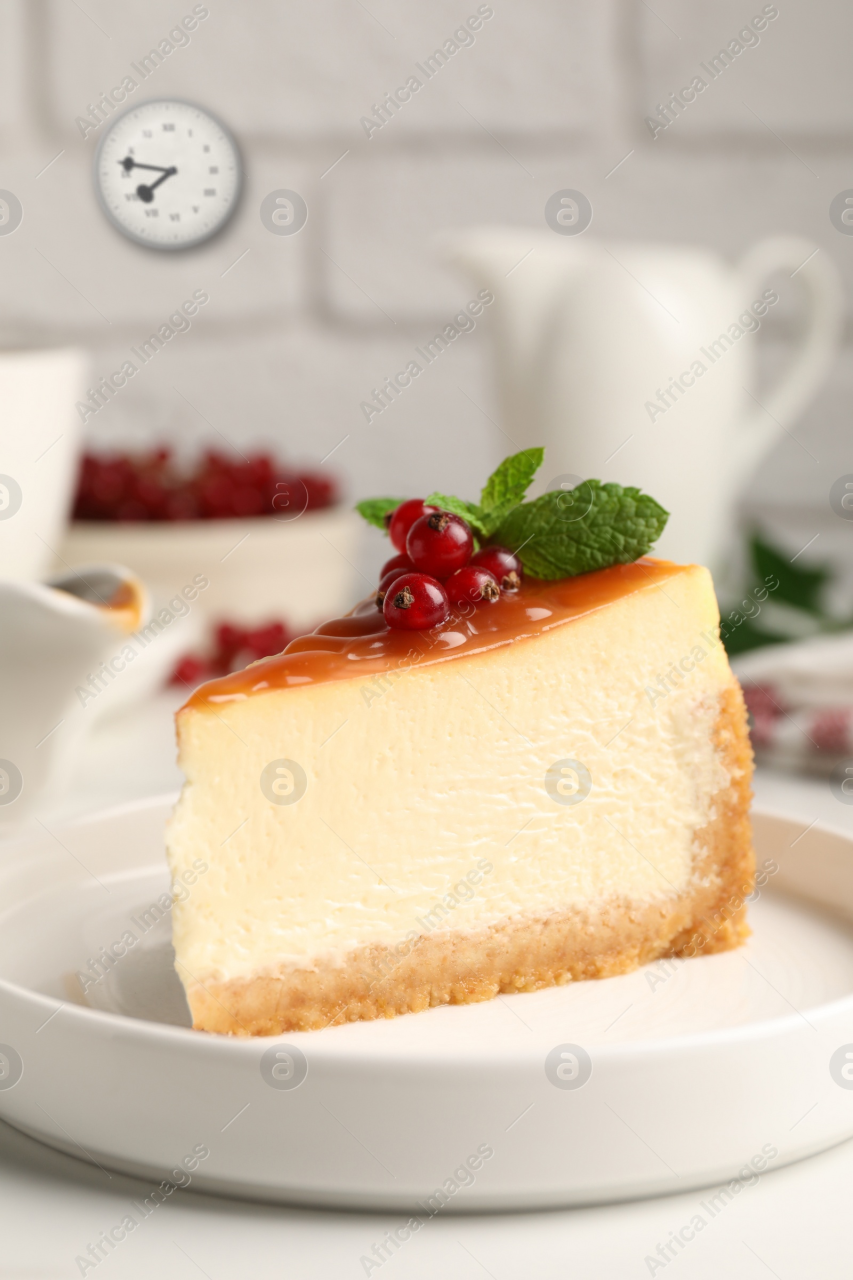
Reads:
{"hour": 7, "minute": 47}
